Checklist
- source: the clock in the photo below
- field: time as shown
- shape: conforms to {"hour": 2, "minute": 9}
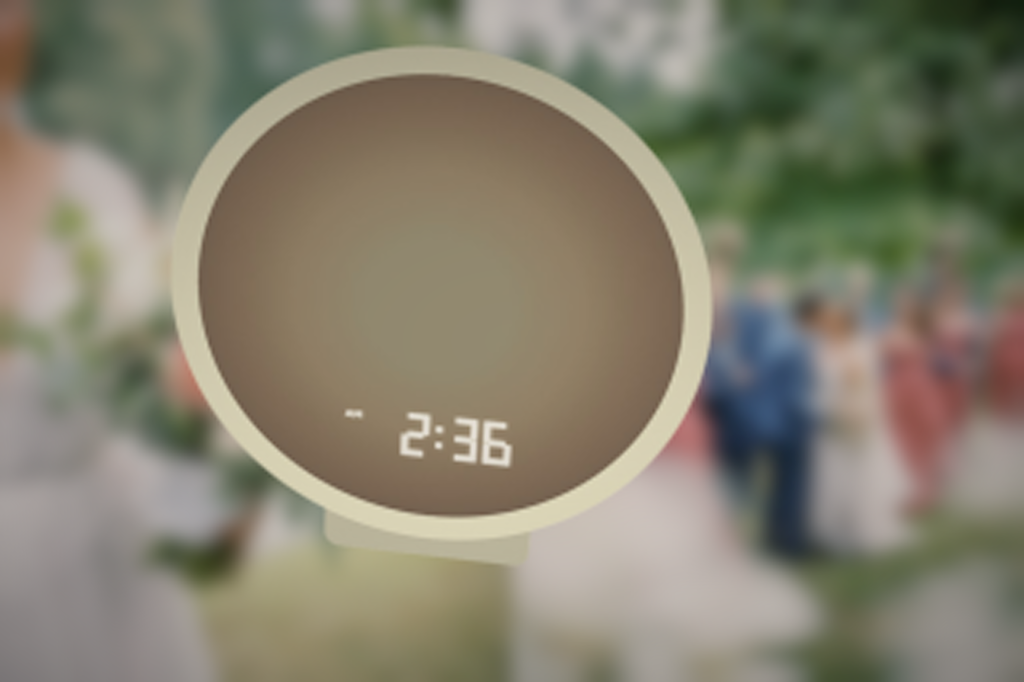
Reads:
{"hour": 2, "minute": 36}
